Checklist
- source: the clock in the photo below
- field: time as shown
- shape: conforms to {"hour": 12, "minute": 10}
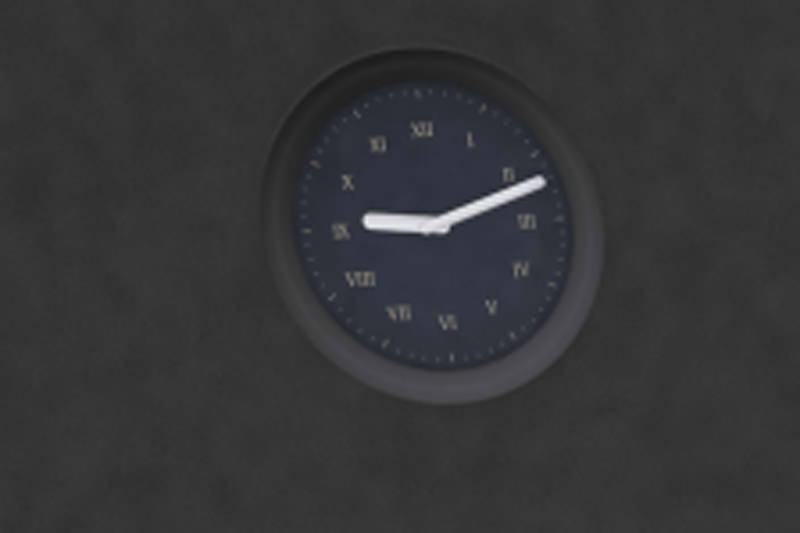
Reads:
{"hour": 9, "minute": 12}
